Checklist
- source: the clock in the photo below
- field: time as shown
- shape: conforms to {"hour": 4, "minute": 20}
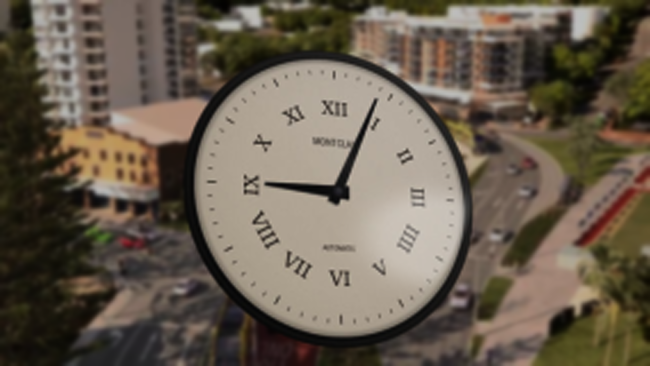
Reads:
{"hour": 9, "minute": 4}
